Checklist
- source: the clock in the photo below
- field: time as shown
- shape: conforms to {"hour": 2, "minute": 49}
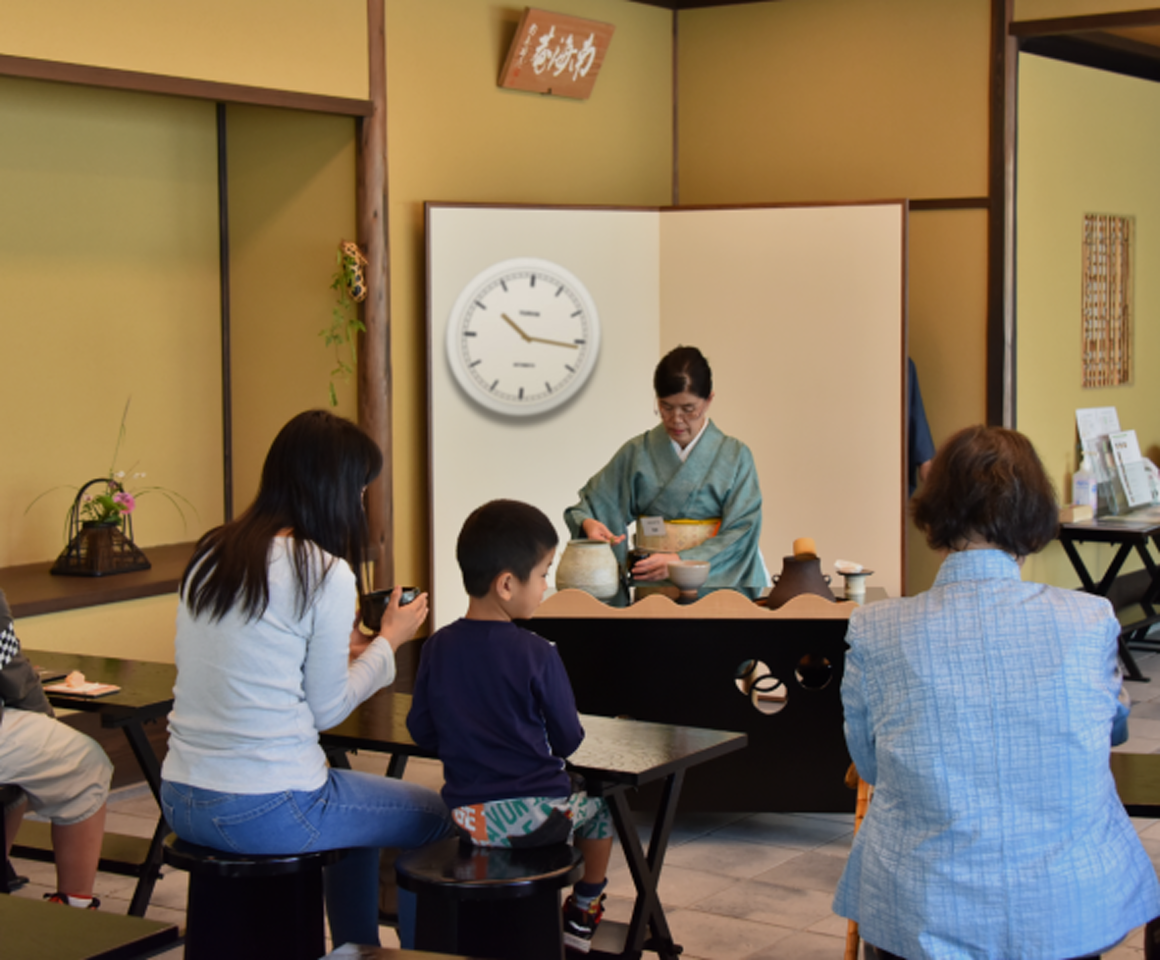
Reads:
{"hour": 10, "minute": 16}
